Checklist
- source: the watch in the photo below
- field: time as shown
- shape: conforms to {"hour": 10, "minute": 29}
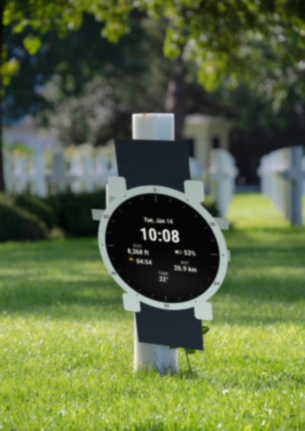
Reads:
{"hour": 10, "minute": 8}
